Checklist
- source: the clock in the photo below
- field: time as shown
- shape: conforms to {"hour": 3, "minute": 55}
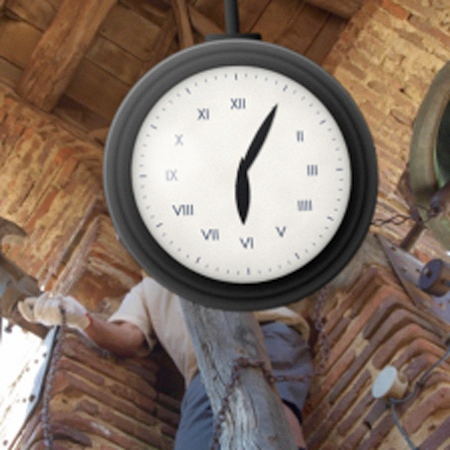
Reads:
{"hour": 6, "minute": 5}
